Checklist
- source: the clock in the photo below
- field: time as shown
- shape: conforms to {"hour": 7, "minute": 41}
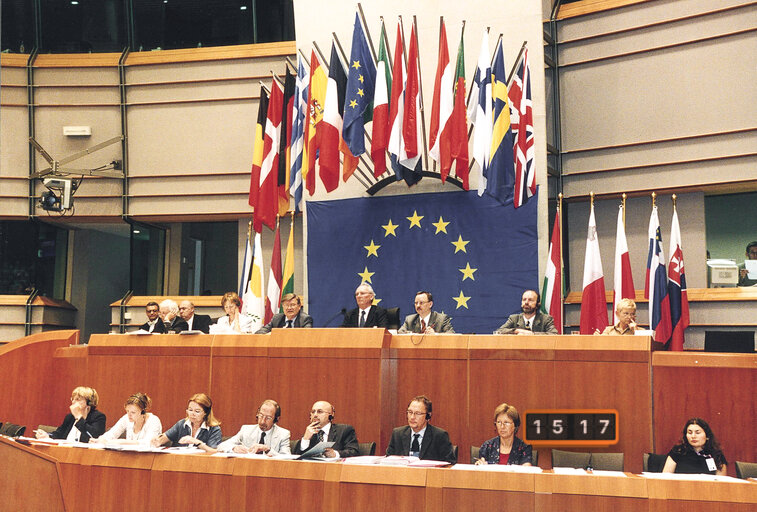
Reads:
{"hour": 15, "minute": 17}
